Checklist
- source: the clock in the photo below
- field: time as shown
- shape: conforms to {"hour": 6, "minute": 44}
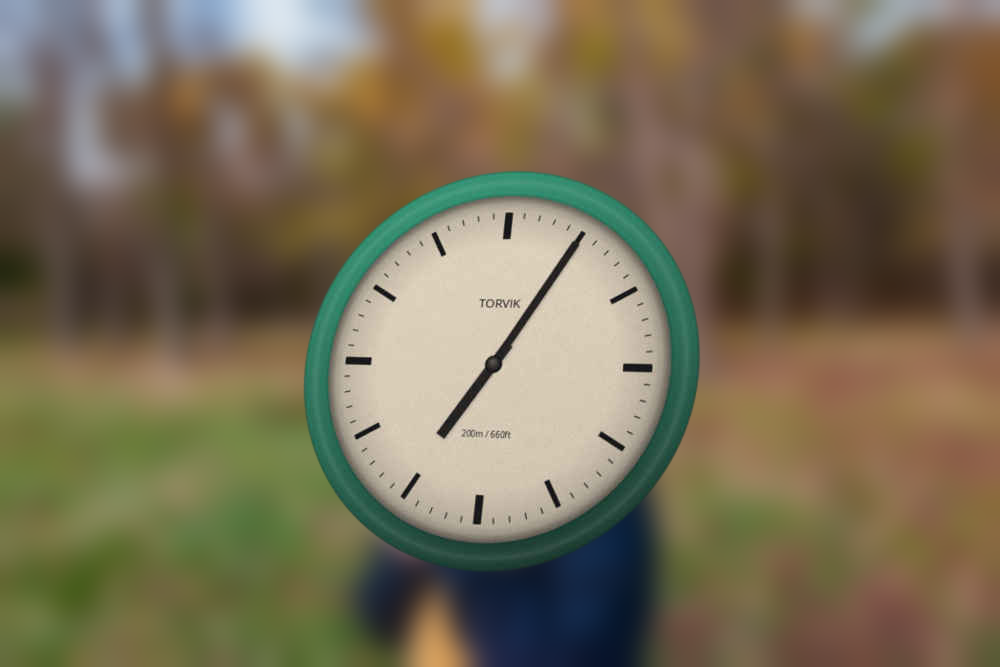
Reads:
{"hour": 7, "minute": 5}
